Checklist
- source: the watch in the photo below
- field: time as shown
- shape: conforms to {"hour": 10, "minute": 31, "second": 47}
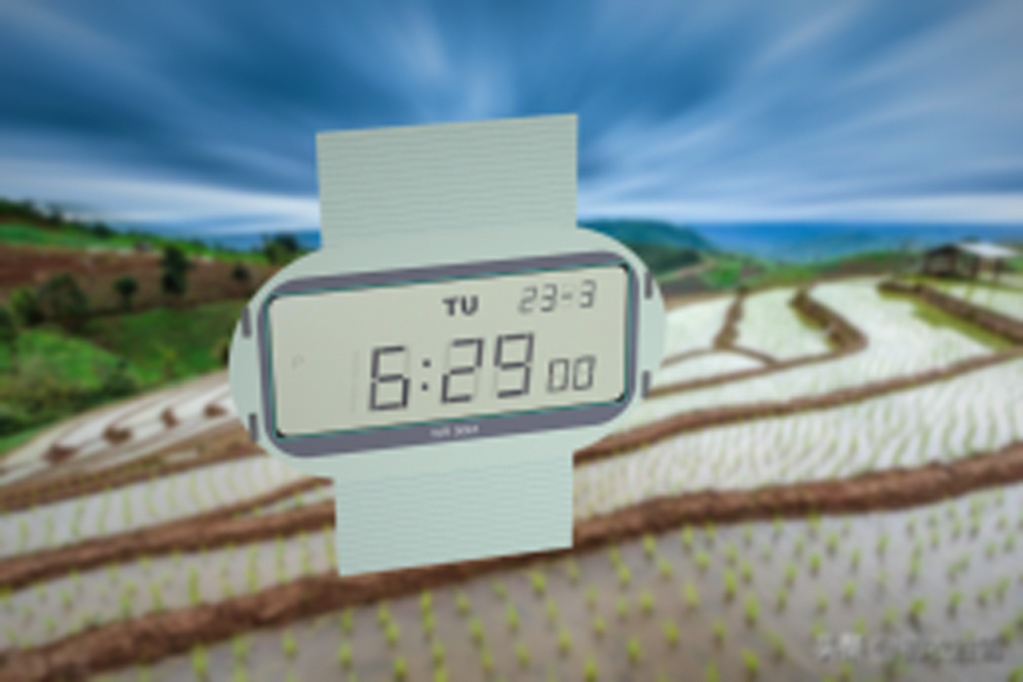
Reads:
{"hour": 6, "minute": 29, "second": 0}
